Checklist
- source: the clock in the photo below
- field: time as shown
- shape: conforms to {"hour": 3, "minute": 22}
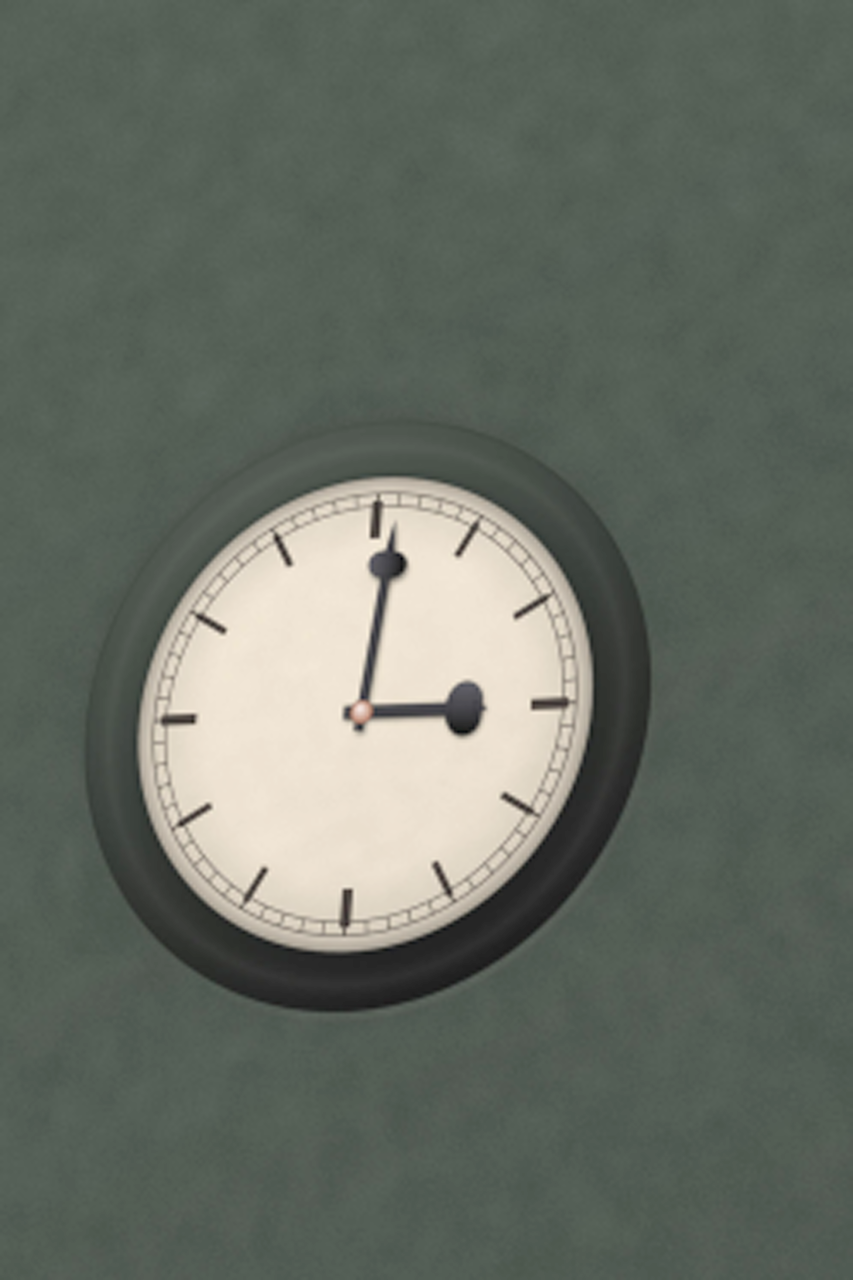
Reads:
{"hour": 3, "minute": 1}
